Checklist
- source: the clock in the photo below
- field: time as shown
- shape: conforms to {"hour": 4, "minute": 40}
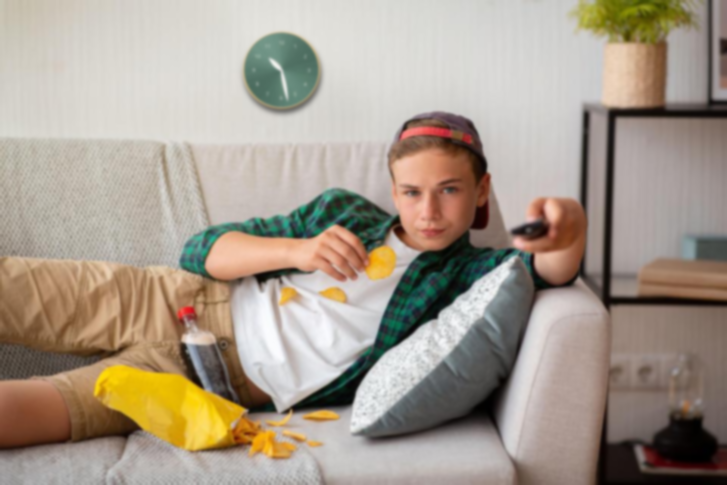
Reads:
{"hour": 10, "minute": 28}
